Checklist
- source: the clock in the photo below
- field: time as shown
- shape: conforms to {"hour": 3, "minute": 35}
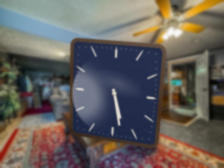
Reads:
{"hour": 5, "minute": 28}
